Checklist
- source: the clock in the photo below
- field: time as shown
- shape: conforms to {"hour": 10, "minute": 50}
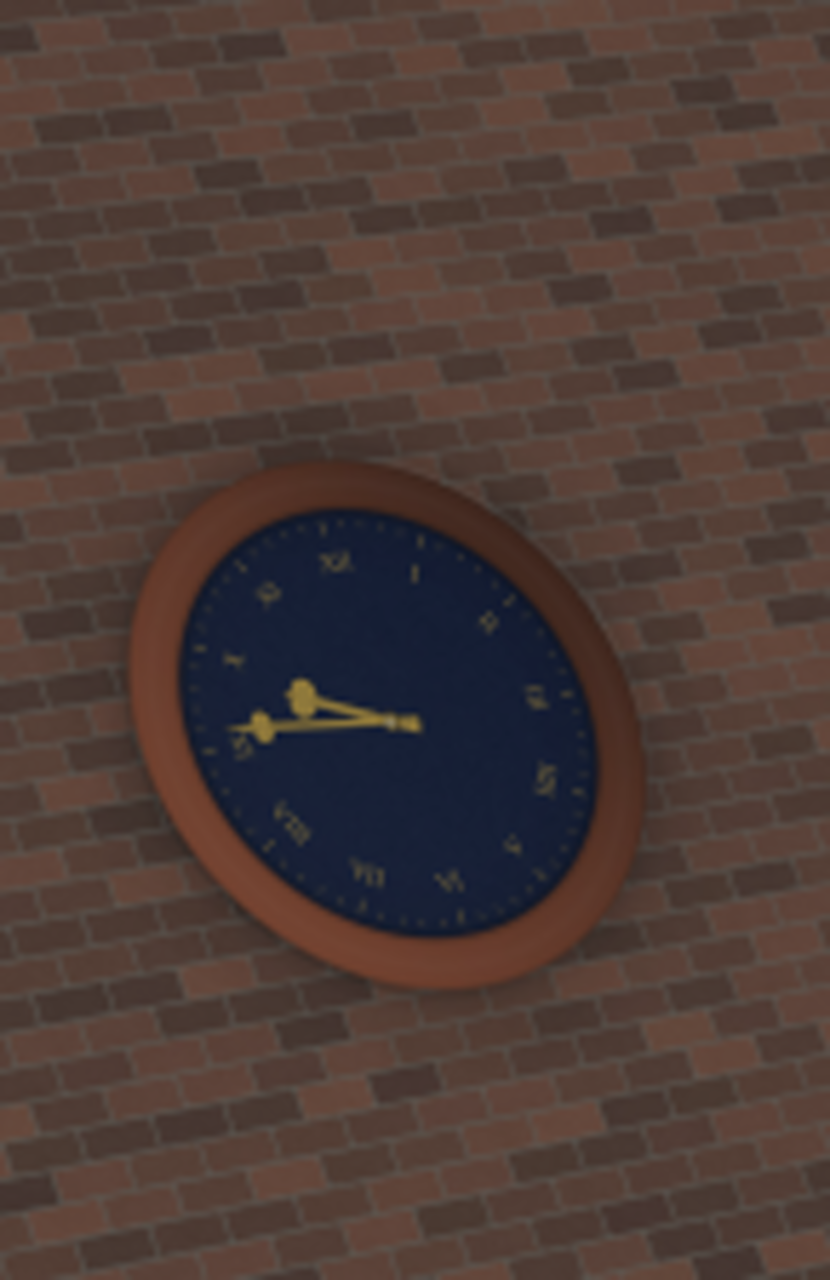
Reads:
{"hour": 9, "minute": 46}
